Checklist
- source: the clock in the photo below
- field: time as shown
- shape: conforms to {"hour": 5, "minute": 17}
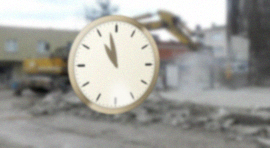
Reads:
{"hour": 10, "minute": 58}
